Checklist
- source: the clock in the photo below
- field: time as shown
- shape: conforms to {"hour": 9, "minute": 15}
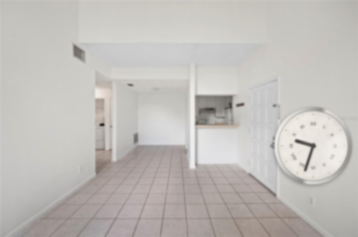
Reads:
{"hour": 9, "minute": 33}
